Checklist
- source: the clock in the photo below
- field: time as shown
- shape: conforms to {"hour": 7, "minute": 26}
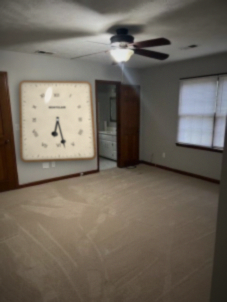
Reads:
{"hour": 6, "minute": 28}
